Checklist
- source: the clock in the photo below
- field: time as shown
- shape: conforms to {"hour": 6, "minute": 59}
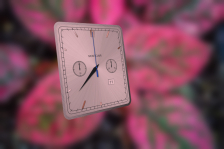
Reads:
{"hour": 7, "minute": 38}
